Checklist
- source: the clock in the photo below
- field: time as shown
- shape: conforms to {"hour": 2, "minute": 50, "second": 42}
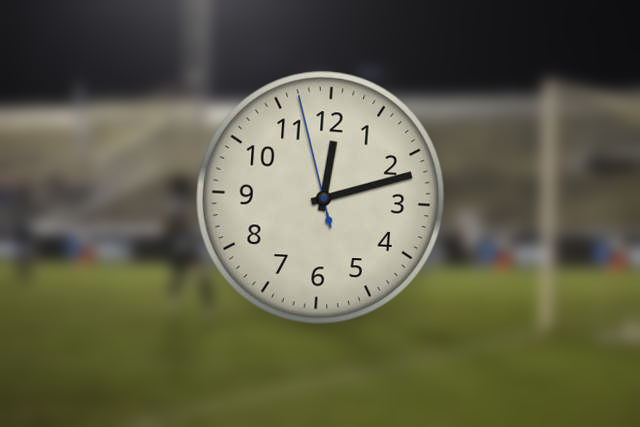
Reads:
{"hour": 12, "minute": 11, "second": 57}
